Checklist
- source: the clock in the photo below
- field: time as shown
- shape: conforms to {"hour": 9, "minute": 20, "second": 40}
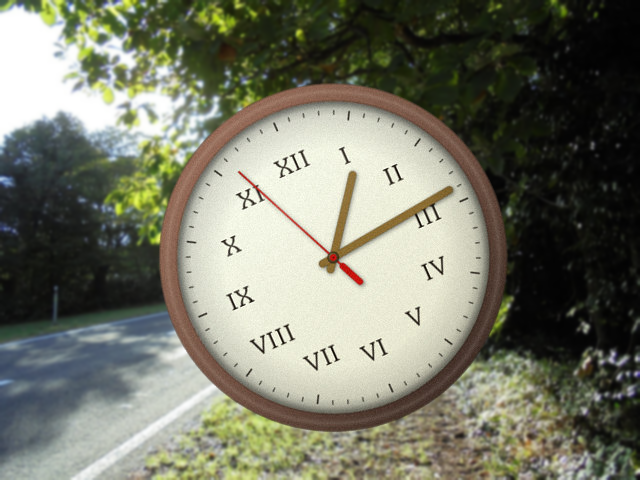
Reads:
{"hour": 1, "minute": 13, "second": 56}
